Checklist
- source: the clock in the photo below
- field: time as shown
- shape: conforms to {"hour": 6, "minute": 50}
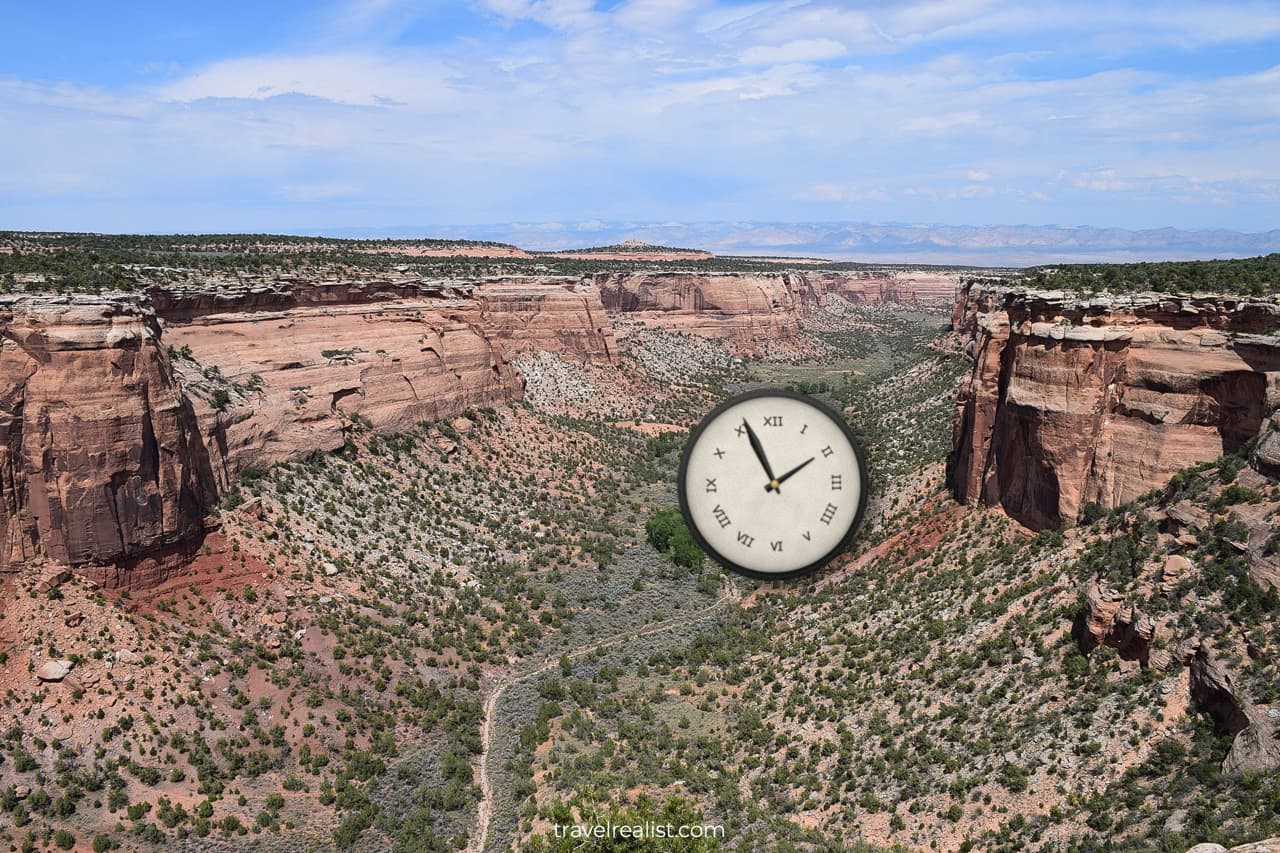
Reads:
{"hour": 1, "minute": 56}
